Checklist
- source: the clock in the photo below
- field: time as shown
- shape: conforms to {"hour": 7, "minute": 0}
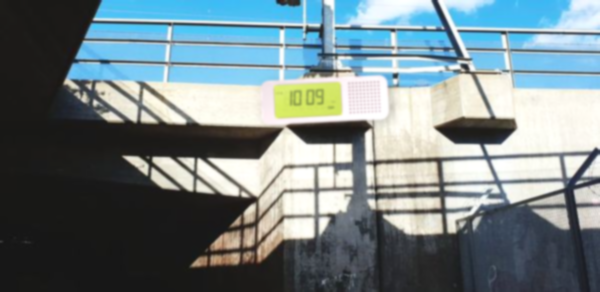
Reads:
{"hour": 10, "minute": 9}
